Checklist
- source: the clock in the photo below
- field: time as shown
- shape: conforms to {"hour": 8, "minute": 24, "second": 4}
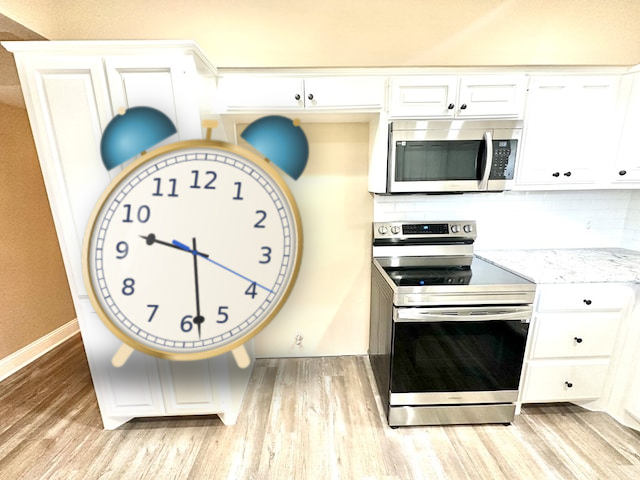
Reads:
{"hour": 9, "minute": 28, "second": 19}
